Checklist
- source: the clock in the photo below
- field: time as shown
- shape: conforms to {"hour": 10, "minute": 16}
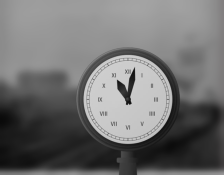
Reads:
{"hour": 11, "minute": 2}
